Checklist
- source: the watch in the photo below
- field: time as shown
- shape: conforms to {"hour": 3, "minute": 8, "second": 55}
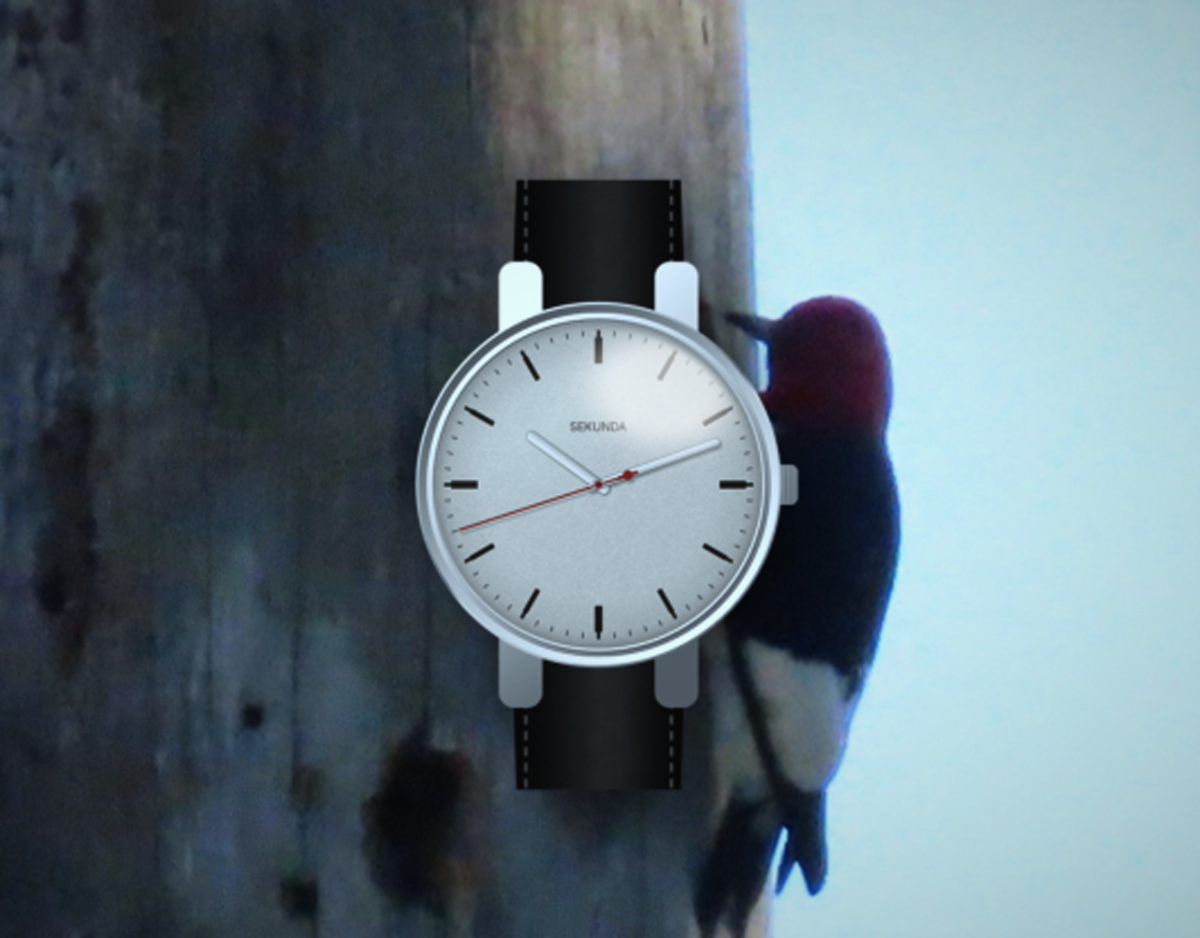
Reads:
{"hour": 10, "minute": 11, "second": 42}
